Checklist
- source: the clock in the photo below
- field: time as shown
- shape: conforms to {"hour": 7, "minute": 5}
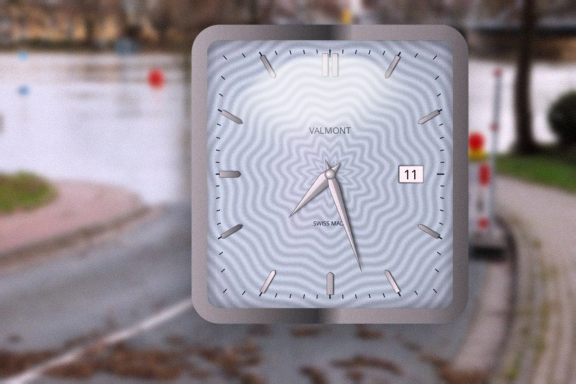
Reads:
{"hour": 7, "minute": 27}
